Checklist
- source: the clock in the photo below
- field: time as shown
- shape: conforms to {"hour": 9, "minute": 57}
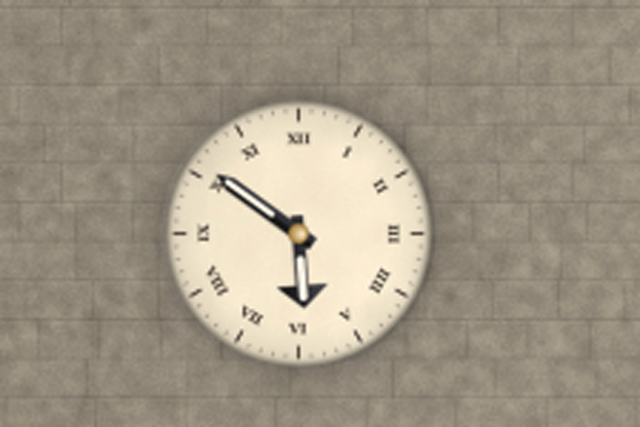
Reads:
{"hour": 5, "minute": 51}
